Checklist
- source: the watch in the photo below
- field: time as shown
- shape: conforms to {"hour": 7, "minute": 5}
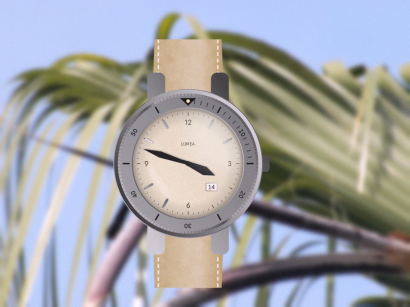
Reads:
{"hour": 3, "minute": 48}
